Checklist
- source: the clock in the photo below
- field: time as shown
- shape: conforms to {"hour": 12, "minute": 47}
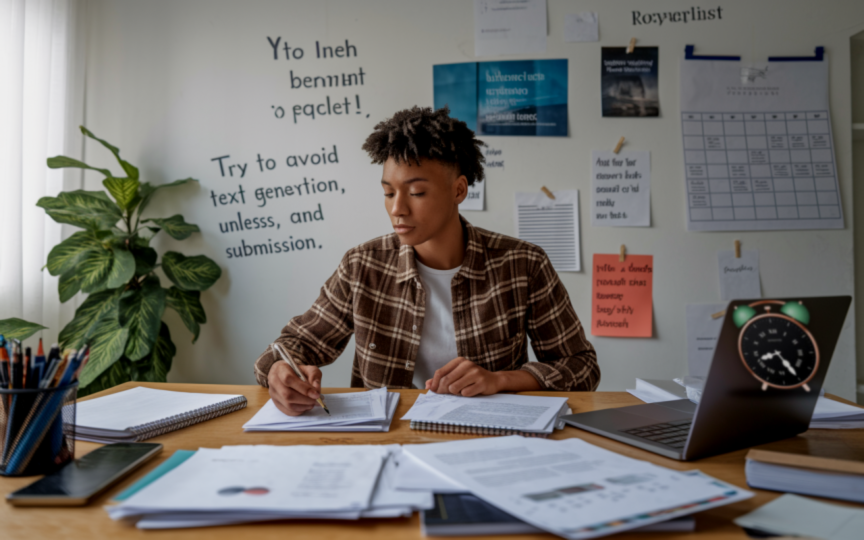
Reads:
{"hour": 8, "minute": 25}
